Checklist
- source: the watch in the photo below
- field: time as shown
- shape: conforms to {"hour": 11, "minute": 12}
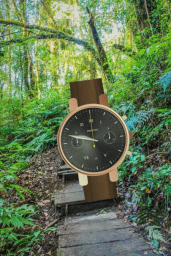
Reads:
{"hour": 9, "minute": 48}
